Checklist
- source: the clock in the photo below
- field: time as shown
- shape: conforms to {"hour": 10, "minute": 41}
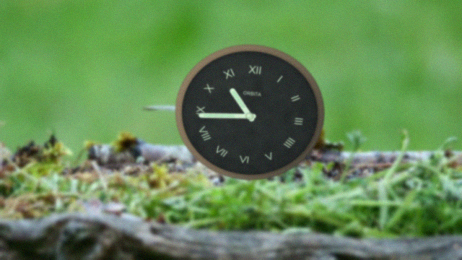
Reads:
{"hour": 10, "minute": 44}
